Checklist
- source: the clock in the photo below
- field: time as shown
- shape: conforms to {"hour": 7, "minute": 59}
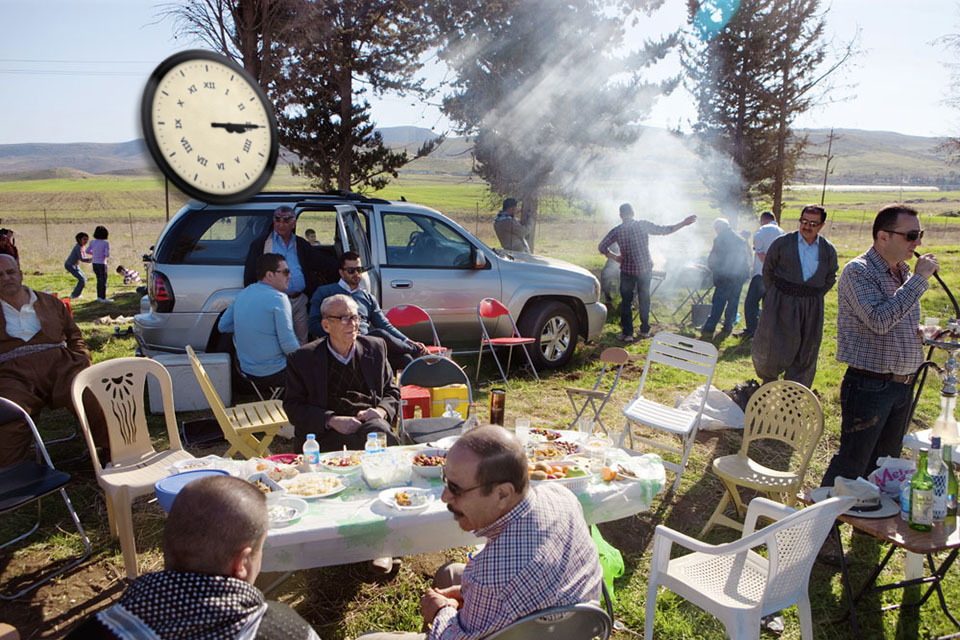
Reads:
{"hour": 3, "minute": 15}
